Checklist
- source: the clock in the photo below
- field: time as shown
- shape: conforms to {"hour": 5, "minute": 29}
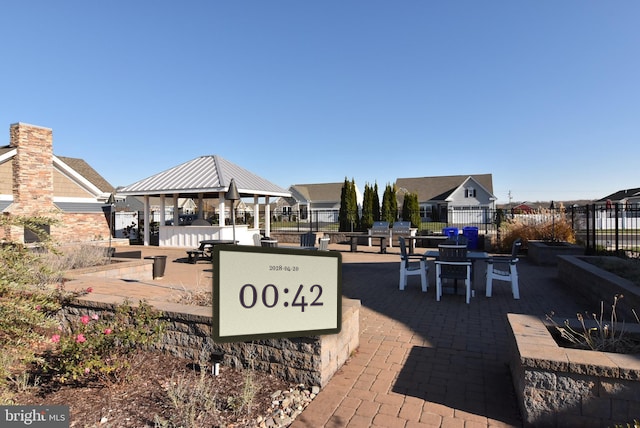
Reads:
{"hour": 0, "minute": 42}
